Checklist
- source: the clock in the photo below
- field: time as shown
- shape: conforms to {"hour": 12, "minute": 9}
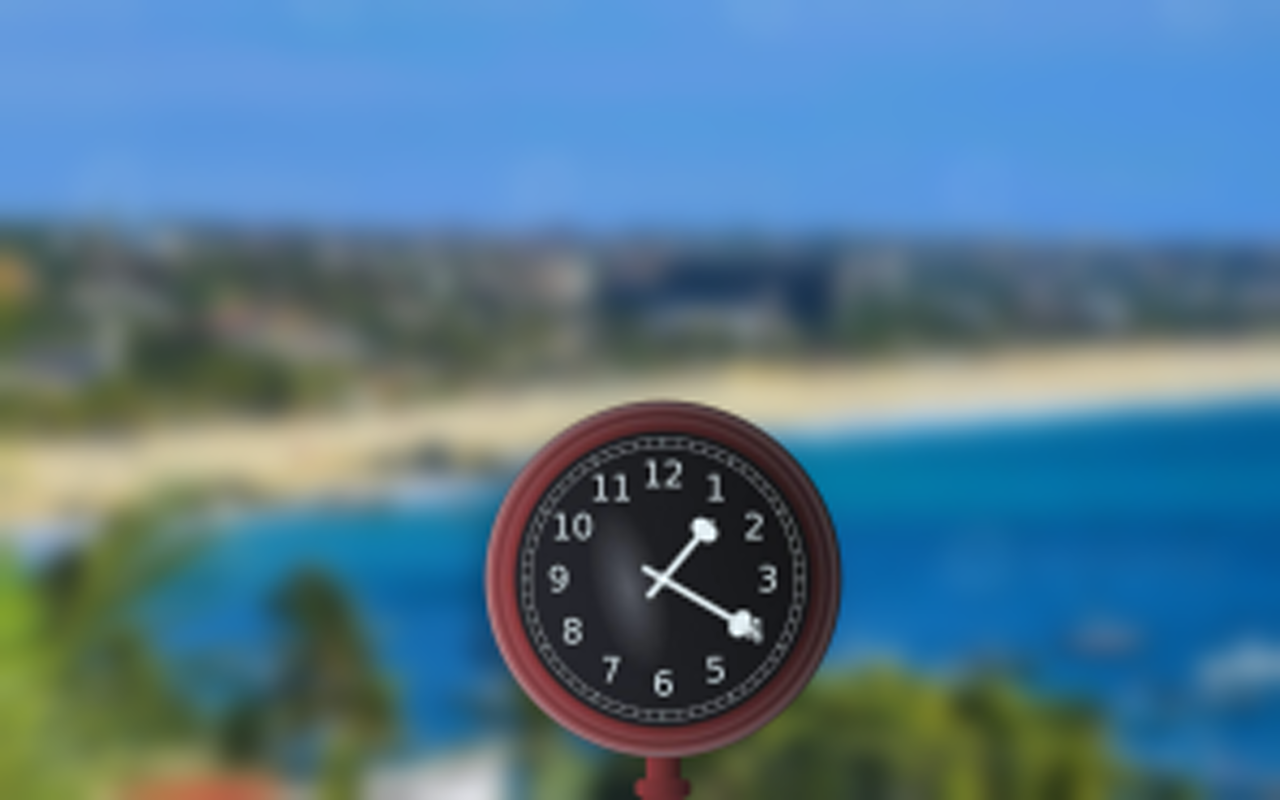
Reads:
{"hour": 1, "minute": 20}
